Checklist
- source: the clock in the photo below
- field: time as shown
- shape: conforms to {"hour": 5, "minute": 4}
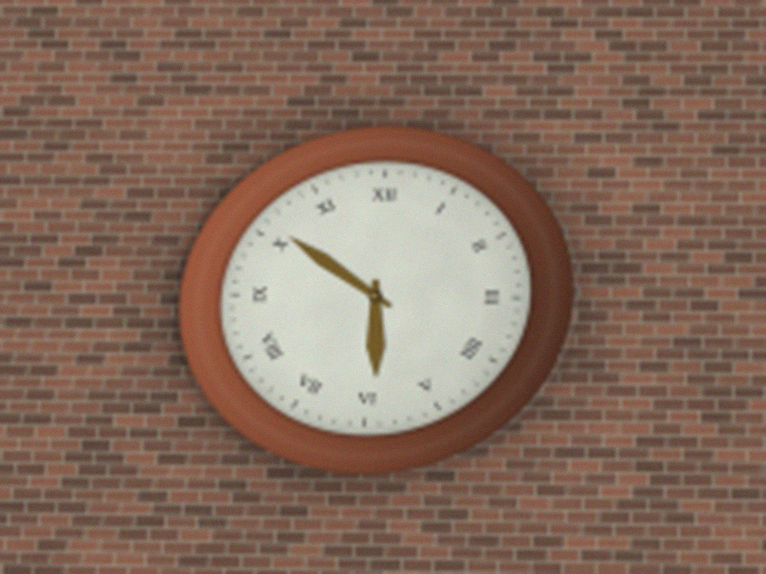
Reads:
{"hour": 5, "minute": 51}
